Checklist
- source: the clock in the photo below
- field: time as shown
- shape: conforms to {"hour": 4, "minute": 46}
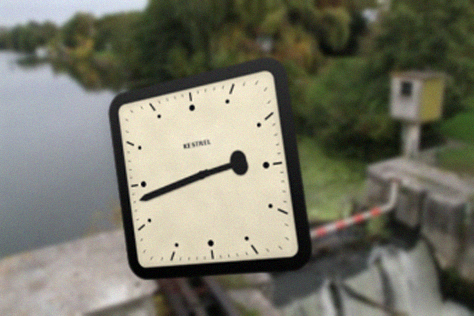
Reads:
{"hour": 2, "minute": 43}
